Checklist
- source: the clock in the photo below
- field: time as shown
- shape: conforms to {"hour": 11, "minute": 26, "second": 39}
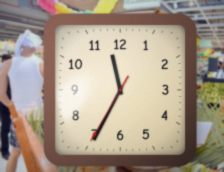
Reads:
{"hour": 11, "minute": 34, "second": 35}
